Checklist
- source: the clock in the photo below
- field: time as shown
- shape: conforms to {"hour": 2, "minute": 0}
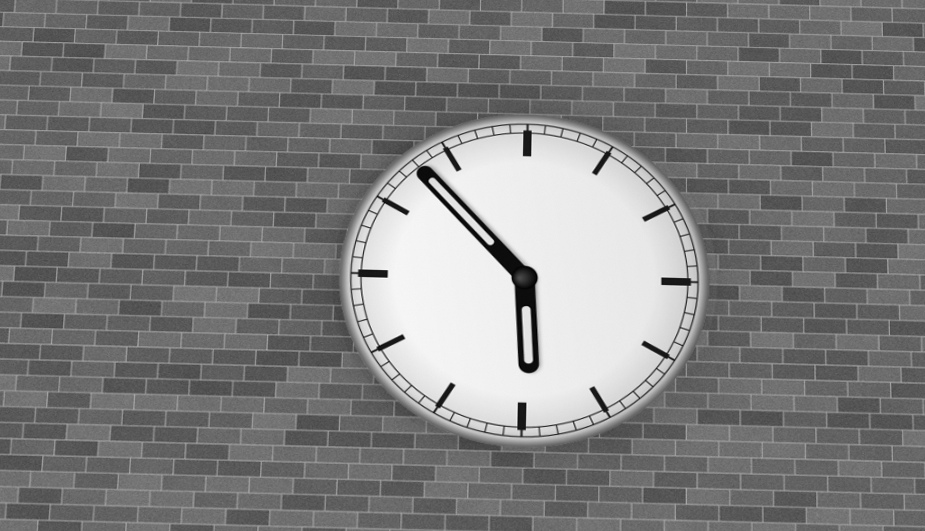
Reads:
{"hour": 5, "minute": 53}
